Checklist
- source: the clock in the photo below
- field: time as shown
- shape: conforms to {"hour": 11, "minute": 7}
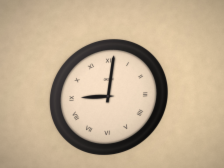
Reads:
{"hour": 9, "minute": 1}
